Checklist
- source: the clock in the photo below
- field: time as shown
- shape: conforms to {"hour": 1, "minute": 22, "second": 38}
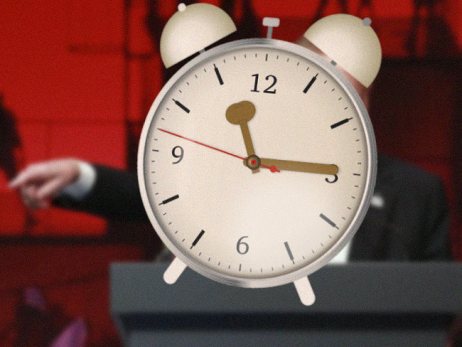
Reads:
{"hour": 11, "minute": 14, "second": 47}
